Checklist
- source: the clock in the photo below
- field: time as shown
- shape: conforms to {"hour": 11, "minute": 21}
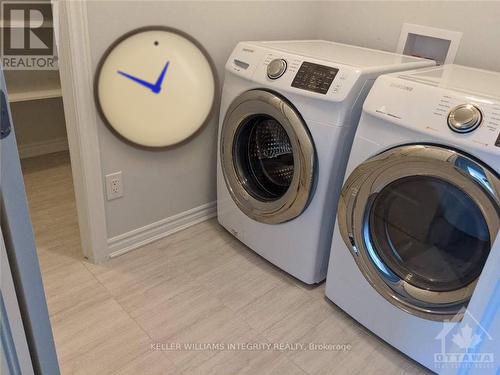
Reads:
{"hour": 12, "minute": 49}
